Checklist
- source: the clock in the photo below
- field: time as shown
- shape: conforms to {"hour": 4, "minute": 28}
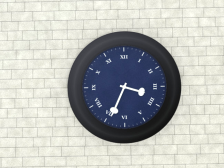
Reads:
{"hour": 3, "minute": 34}
